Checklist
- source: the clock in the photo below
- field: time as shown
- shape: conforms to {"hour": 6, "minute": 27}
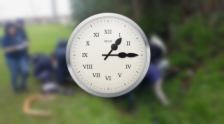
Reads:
{"hour": 1, "minute": 15}
